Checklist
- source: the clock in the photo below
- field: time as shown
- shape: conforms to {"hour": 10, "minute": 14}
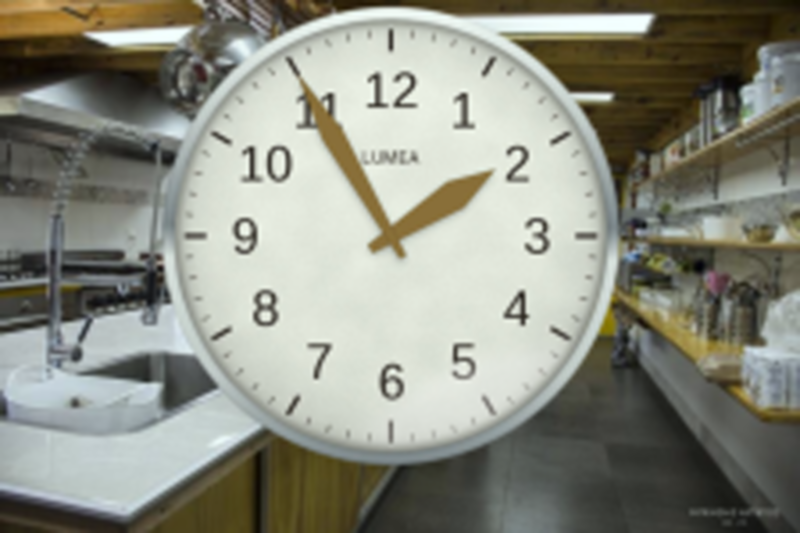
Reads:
{"hour": 1, "minute": 55}
